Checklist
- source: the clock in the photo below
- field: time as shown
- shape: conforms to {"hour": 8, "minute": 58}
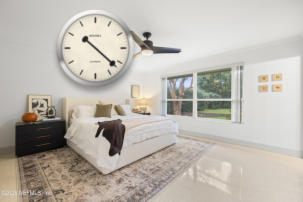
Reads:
{"hour": 10, "minute": 22}
